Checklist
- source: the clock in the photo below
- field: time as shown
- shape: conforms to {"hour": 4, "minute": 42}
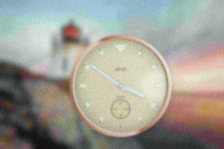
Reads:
{"hour": 3, "minute": 51}
